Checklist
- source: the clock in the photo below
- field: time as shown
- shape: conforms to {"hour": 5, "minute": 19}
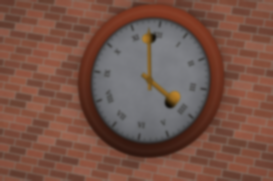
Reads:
{"hour": 3, "minute": 58}
